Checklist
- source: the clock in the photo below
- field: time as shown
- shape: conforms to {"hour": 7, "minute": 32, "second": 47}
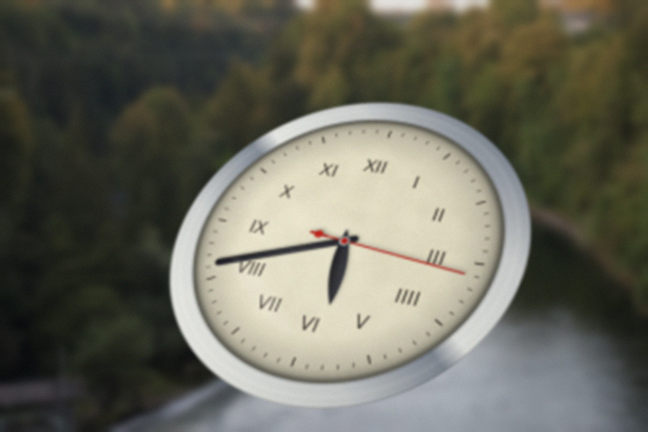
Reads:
{"hour": 5, "minute": 41, "second": 16}
